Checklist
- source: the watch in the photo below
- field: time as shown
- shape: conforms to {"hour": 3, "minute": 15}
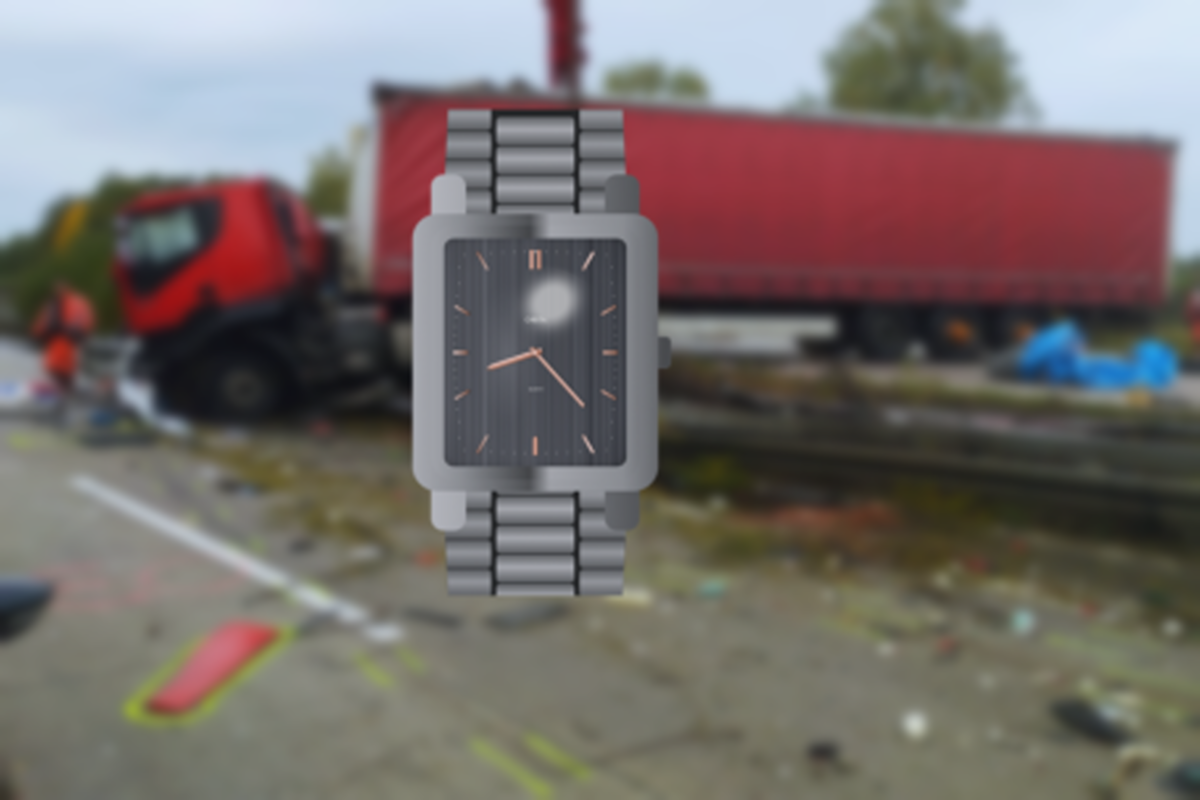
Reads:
{"hour": 8, "minute": 23}
